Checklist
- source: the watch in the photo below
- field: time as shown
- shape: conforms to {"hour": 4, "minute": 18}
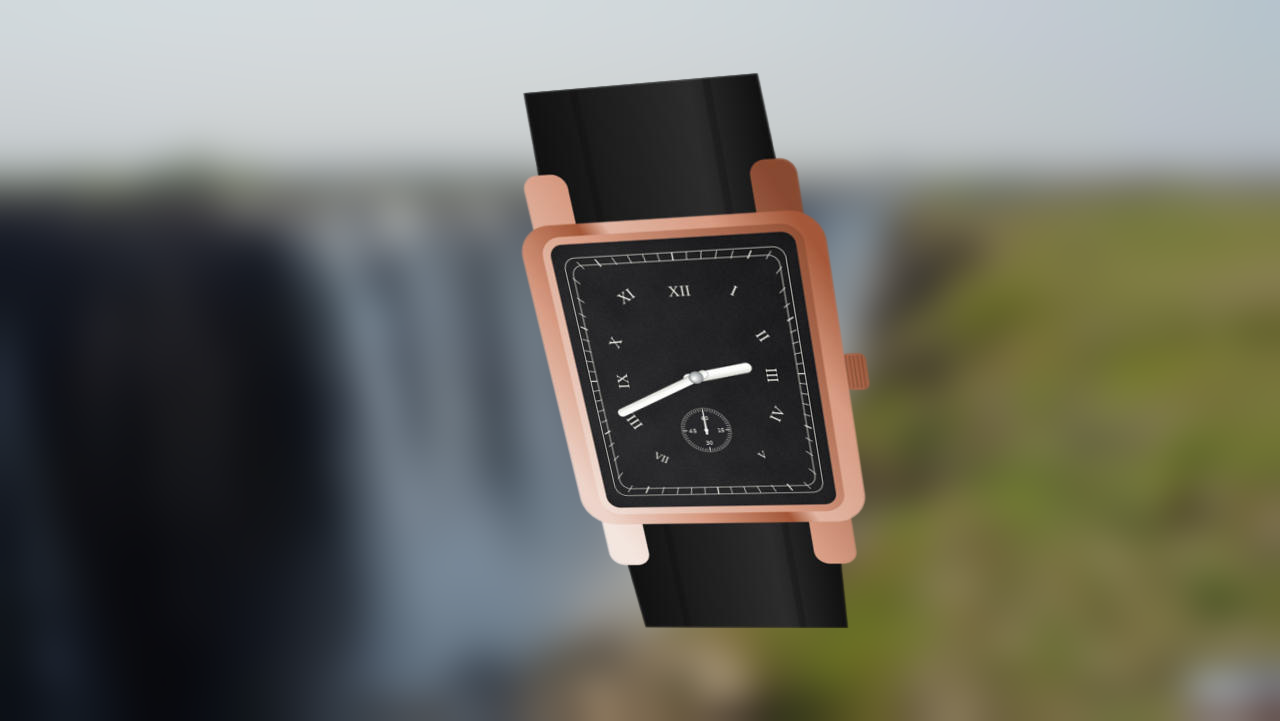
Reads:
{"hour": 2, "minute": 41}
